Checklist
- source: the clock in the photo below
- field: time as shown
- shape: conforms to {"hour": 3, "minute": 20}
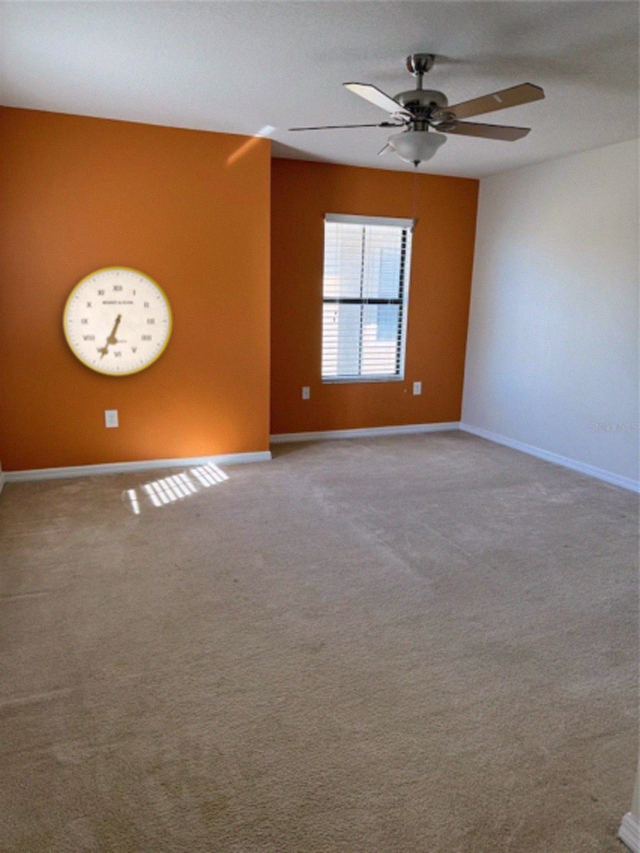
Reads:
{"hour": 6, "minute": 34}
